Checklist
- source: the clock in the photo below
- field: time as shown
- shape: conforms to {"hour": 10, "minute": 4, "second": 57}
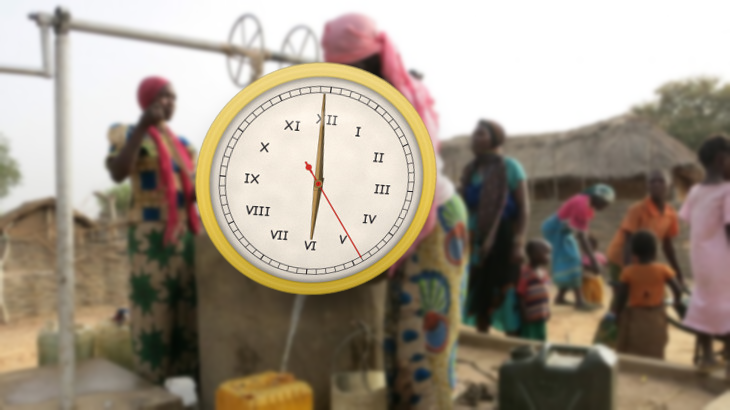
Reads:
{"hour": 5, "minute": 59, "second": 24}
